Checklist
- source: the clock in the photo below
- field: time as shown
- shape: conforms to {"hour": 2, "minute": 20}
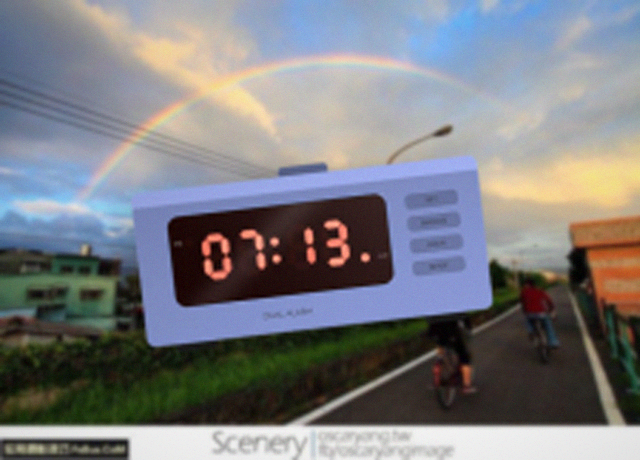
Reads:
{"hour": 7, "minute": 13}
